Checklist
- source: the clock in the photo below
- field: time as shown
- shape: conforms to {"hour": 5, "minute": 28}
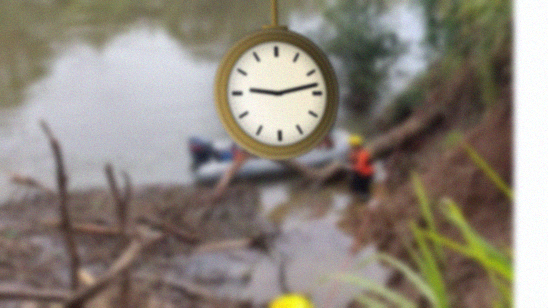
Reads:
{"hour": 9, "minute": 13}
